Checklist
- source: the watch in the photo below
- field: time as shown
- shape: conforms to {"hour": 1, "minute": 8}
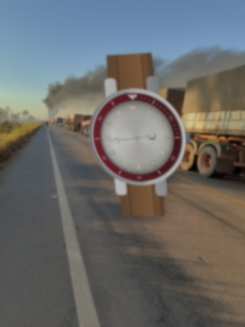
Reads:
{"hour": 2, "minute": 44}
